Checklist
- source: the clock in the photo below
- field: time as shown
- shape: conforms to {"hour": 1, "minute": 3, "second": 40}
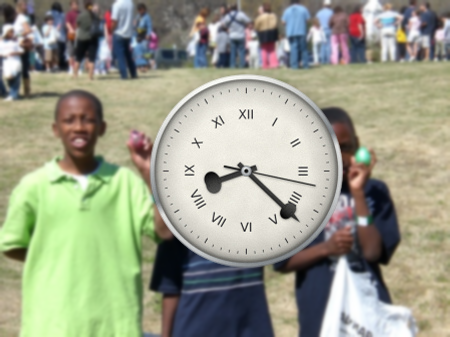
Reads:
{"hour": 8, "minute": 22, "second": 17}
